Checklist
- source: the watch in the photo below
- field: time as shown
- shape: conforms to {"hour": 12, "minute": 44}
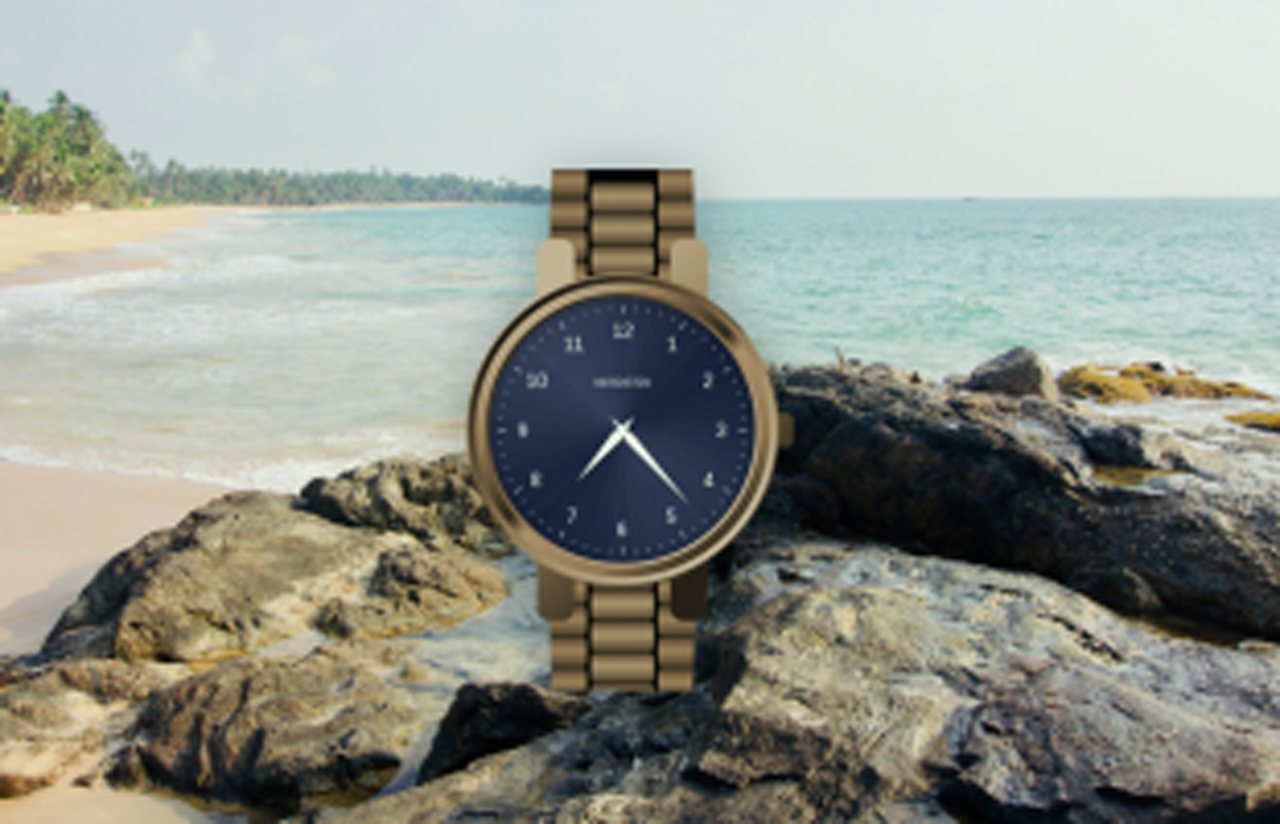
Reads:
{"hour": 7, "minute": 23}
